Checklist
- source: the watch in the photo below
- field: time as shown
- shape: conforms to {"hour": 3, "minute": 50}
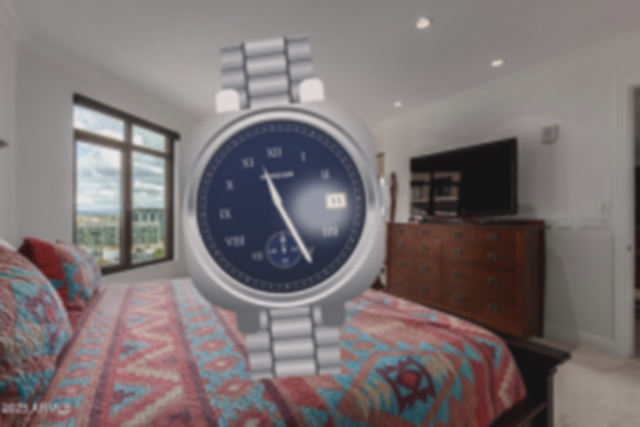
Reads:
{"hour": 11, "minute": 26}
